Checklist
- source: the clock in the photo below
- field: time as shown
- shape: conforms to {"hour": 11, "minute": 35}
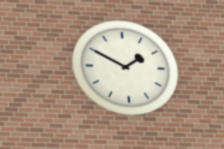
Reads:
{"hour": 1, "minute": 50}
